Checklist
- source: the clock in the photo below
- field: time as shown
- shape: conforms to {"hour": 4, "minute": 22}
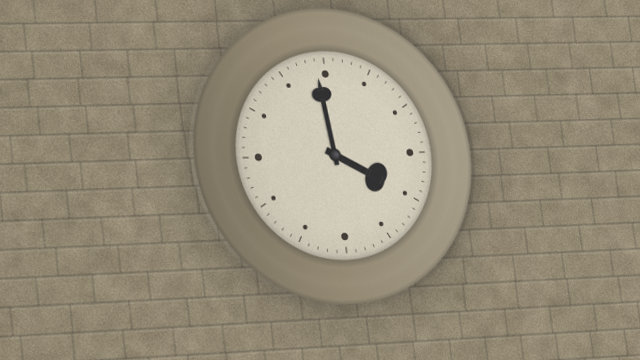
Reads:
{"hour": 3, "minute": 59}
